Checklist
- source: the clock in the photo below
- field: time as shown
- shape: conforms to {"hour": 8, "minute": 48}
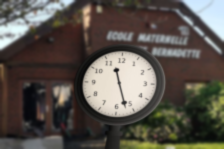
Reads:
{"hour": 11, "minute": 27}
